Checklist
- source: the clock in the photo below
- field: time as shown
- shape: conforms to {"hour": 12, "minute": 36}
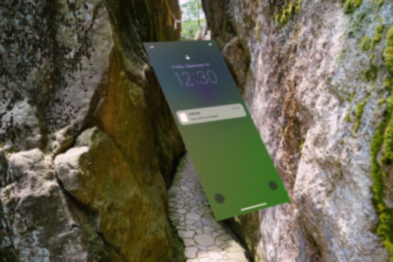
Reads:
{"hour": 12, "minute": 30}
